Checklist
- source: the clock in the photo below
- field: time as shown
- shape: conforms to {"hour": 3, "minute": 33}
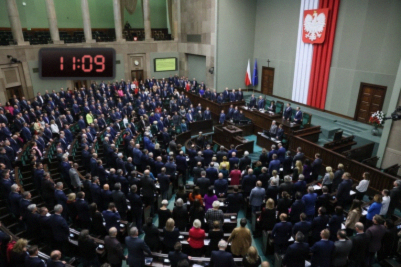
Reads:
{"hour": 11, "minute": 9}
